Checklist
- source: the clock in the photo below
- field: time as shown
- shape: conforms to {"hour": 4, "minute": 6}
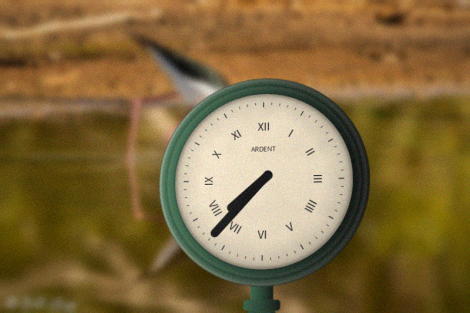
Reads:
{"hour": 7, "minute": 37}
